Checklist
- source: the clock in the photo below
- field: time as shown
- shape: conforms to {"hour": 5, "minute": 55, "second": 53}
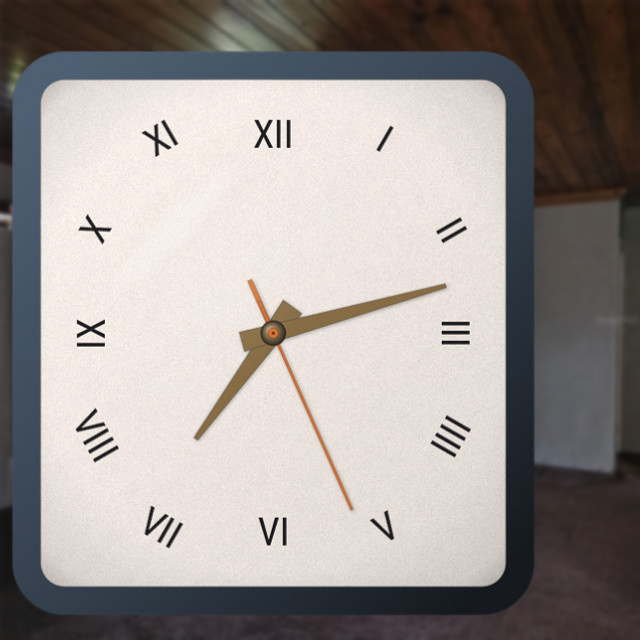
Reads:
{"hour": 7, "minute": 12, "second": 26}
